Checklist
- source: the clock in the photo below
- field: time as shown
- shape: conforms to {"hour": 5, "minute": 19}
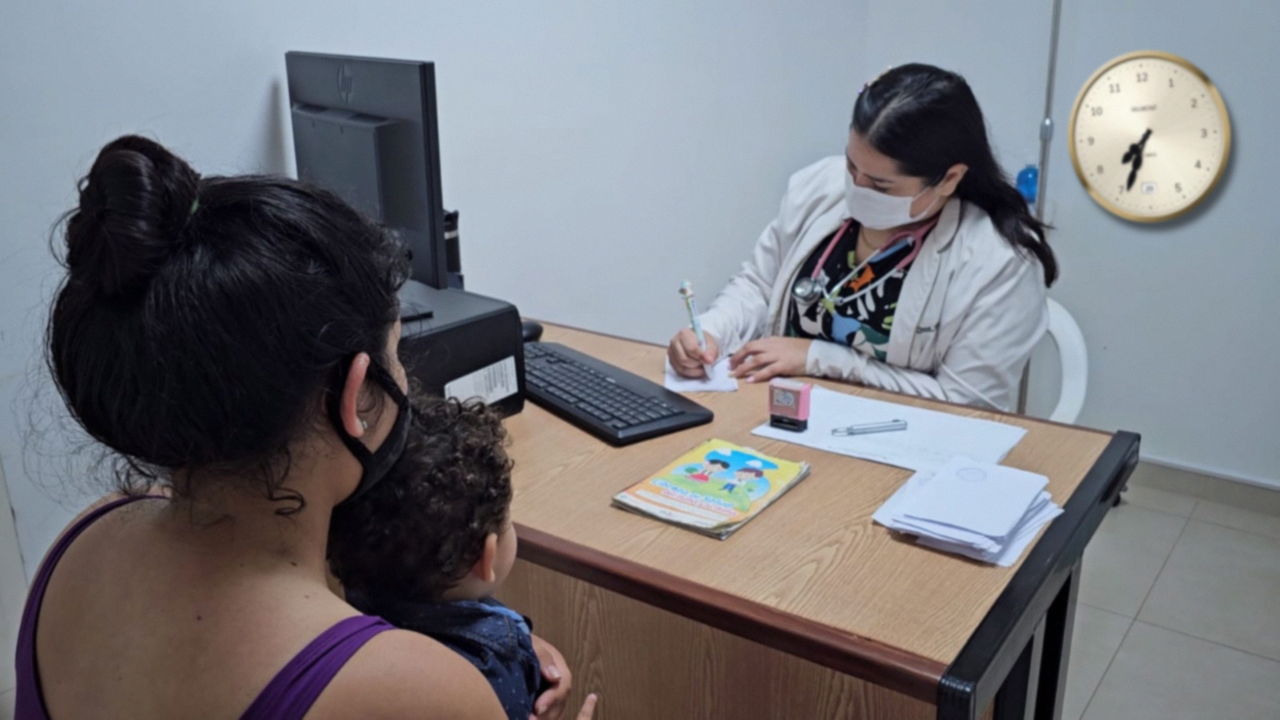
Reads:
{"hour": 7, "minute": 34}
